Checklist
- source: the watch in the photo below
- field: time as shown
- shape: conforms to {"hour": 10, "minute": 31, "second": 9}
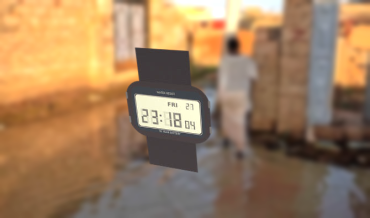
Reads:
{"hour": 23, "minute": 18, "second": 4}
